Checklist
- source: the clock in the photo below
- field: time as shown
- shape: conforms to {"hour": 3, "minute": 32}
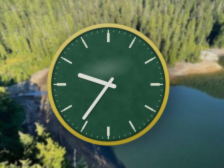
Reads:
{"hour": 9, "minute": 36}
